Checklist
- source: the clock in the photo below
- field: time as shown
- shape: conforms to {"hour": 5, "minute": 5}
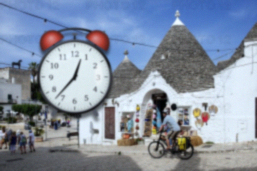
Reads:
{"hour": 12, "minute": 37}
